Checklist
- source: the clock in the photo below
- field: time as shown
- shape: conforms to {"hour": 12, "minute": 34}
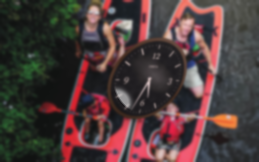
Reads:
{"hour": 5, "minute": 33}
